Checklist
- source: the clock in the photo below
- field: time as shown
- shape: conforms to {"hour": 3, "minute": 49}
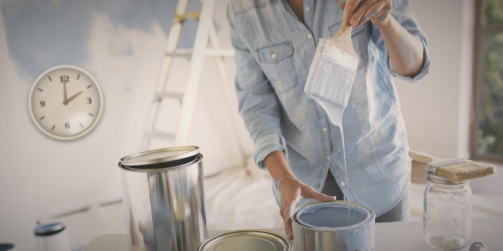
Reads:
{"hour": 2, "minute": 0}
